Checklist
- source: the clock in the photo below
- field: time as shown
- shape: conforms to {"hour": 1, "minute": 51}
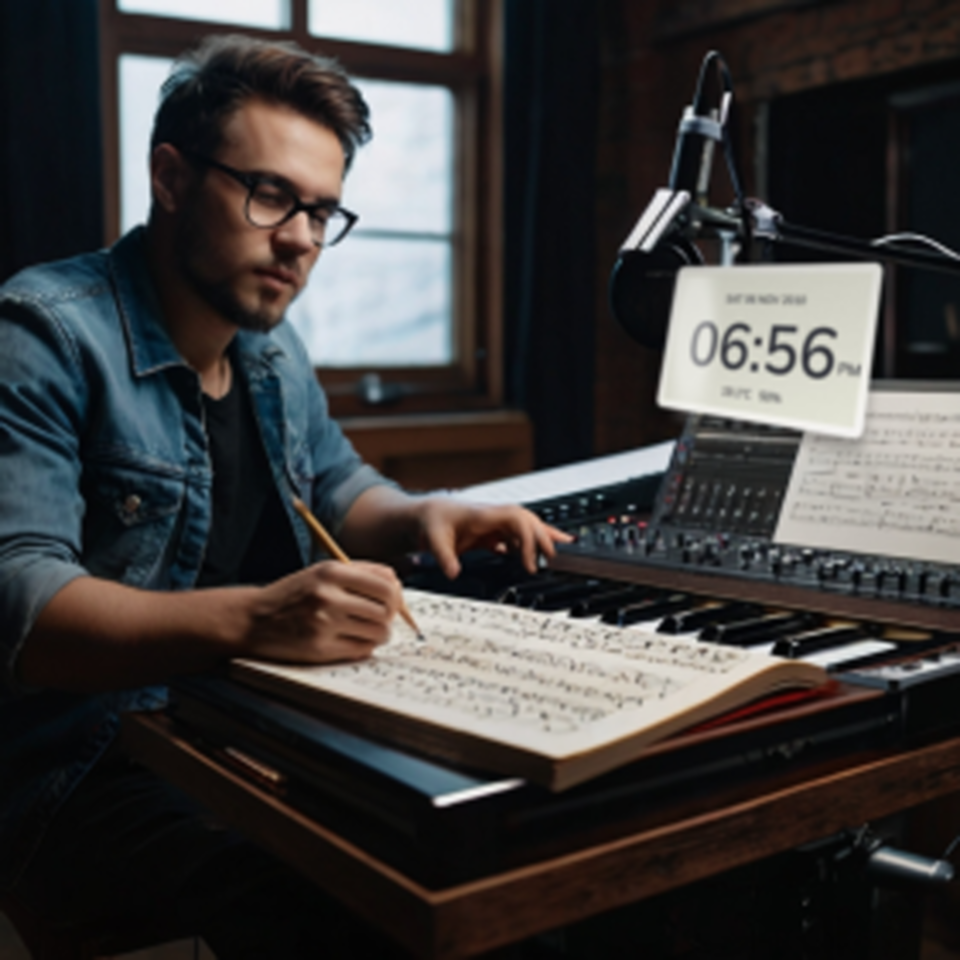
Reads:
{"hour": 6, "minute": 56}
